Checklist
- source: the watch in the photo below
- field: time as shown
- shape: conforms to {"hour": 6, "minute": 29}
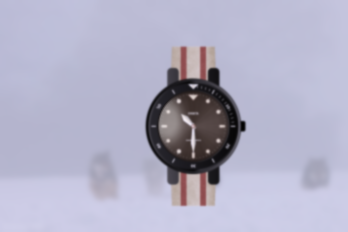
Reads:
{"hour": 10, "minute": 30}
